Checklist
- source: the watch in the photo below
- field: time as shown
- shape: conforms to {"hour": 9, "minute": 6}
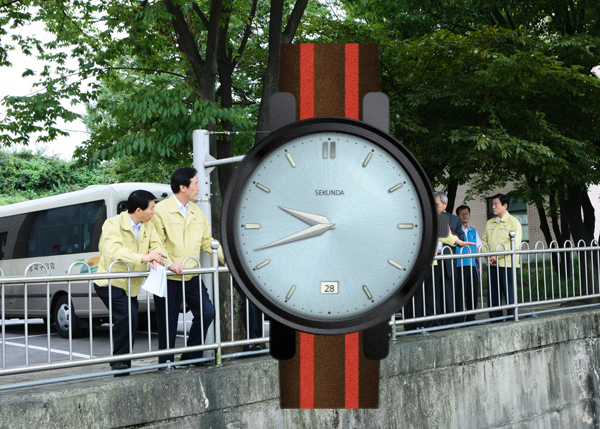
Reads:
{"hour": 9, "minute": 42}
